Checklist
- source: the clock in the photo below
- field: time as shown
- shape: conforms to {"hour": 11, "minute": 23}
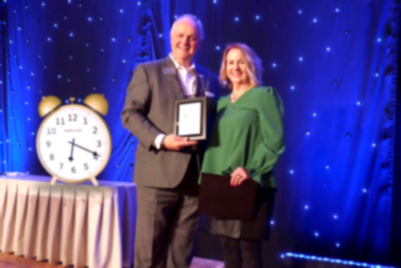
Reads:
{"hour": 6, "minute": 19}
